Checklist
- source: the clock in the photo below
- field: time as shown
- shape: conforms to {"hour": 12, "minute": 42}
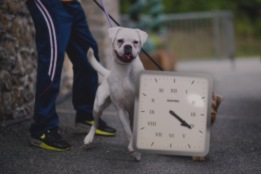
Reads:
{"hour": 4, "minute": 21}
